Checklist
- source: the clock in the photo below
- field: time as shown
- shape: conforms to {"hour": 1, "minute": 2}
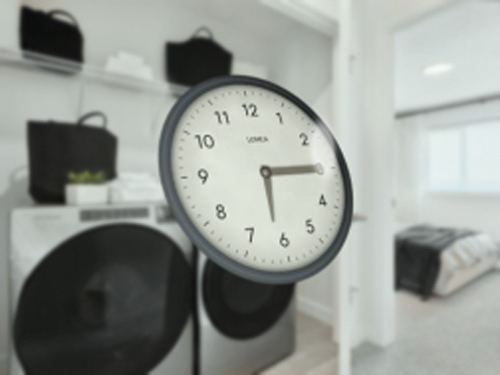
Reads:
{"hour": 6, "minute": 15}
